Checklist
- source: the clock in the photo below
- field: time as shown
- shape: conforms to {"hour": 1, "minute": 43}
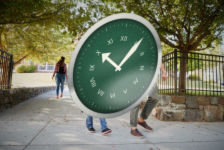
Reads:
{"hour": 10, "minute": 6}
